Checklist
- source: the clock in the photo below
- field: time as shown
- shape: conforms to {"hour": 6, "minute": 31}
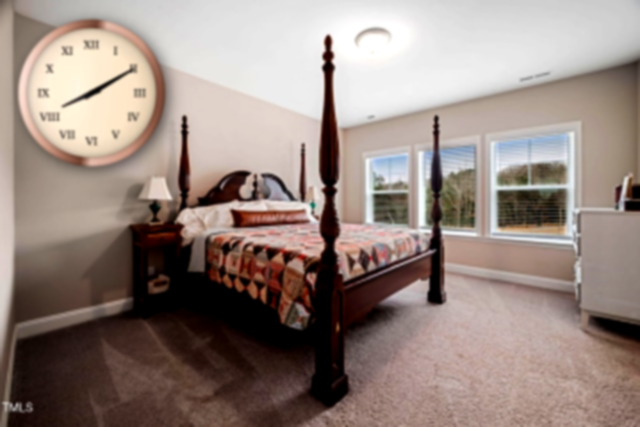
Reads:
{"hour": 8, "minute": 10}
